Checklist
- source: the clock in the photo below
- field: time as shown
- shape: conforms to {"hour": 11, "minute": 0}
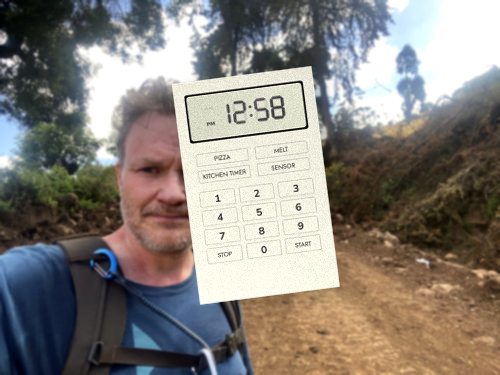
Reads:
{"hour": 12, "minute": 58}
